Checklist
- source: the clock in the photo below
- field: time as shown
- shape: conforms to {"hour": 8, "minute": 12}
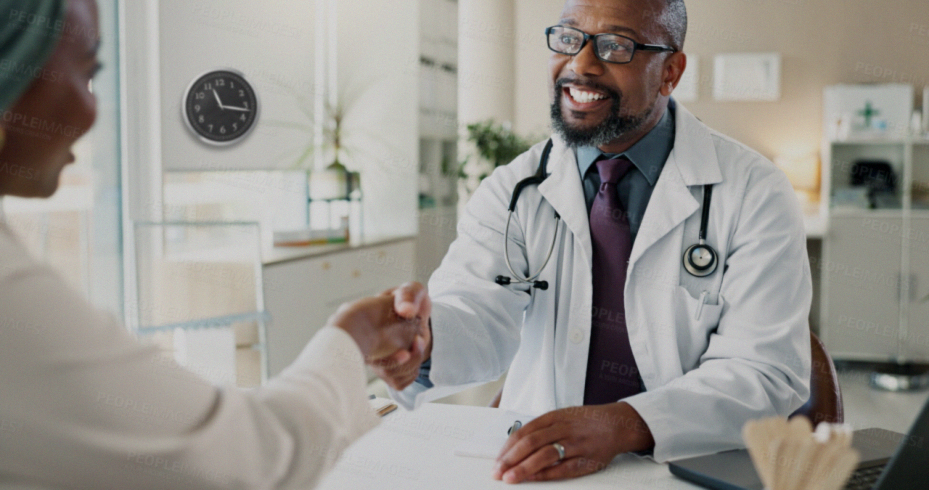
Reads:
{"hour": 11, "minute": 17}
